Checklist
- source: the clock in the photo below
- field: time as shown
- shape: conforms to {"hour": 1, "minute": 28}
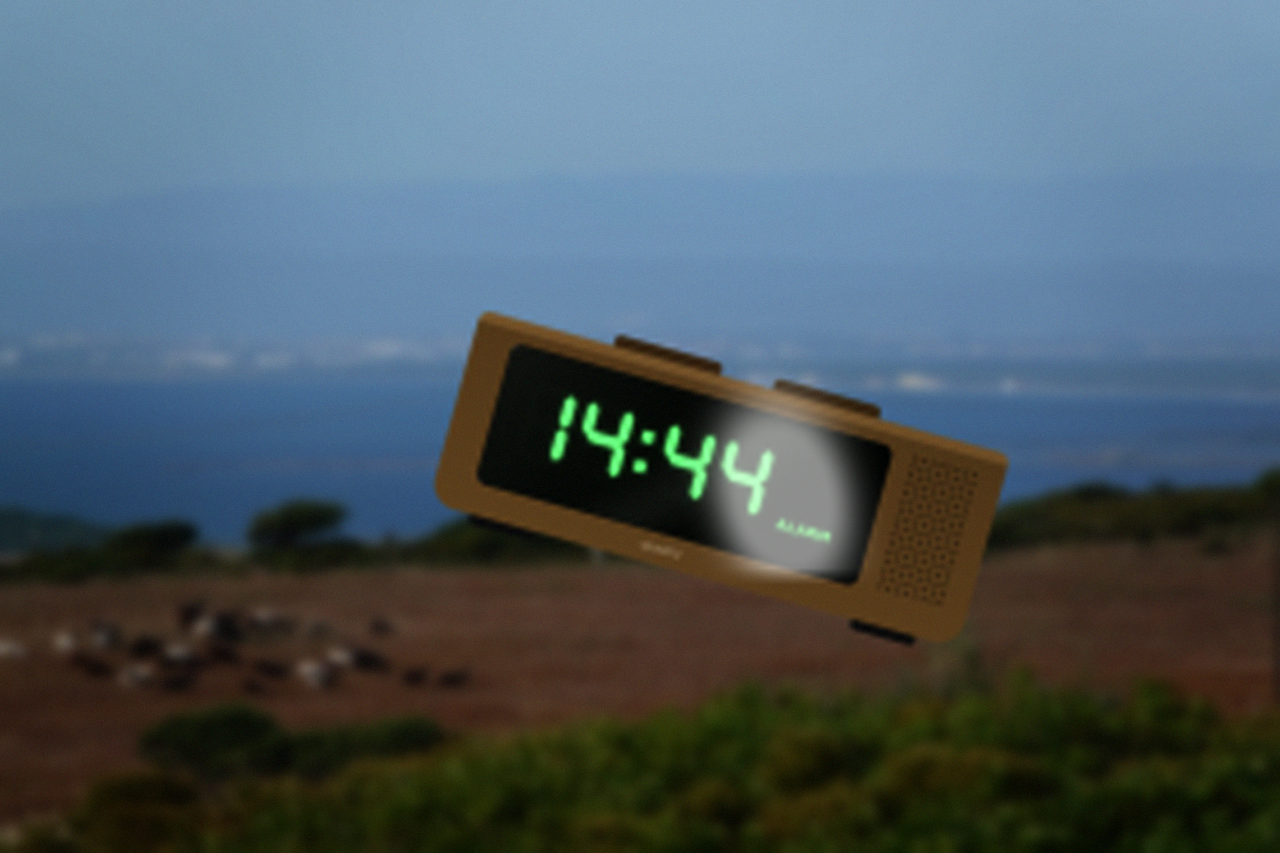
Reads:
{"hour": 14, "minute": 44}
